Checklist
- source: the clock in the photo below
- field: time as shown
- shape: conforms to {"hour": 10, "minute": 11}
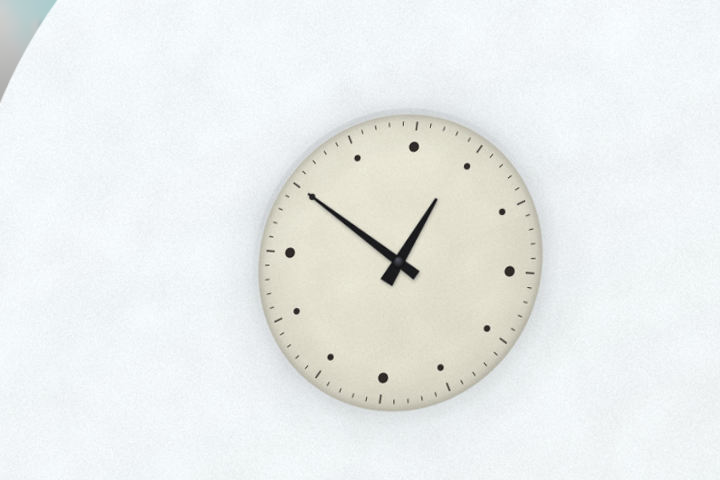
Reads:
{"hour": 12, "minute": 50}
